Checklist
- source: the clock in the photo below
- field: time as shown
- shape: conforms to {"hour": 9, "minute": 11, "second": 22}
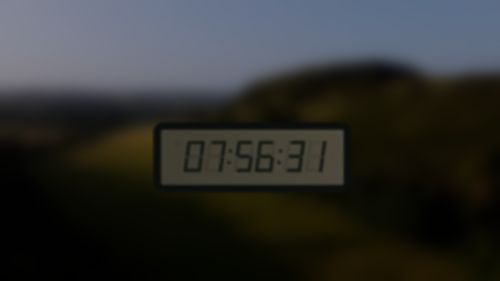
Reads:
{"hour": 7, "minute": 56, "second": 31}
